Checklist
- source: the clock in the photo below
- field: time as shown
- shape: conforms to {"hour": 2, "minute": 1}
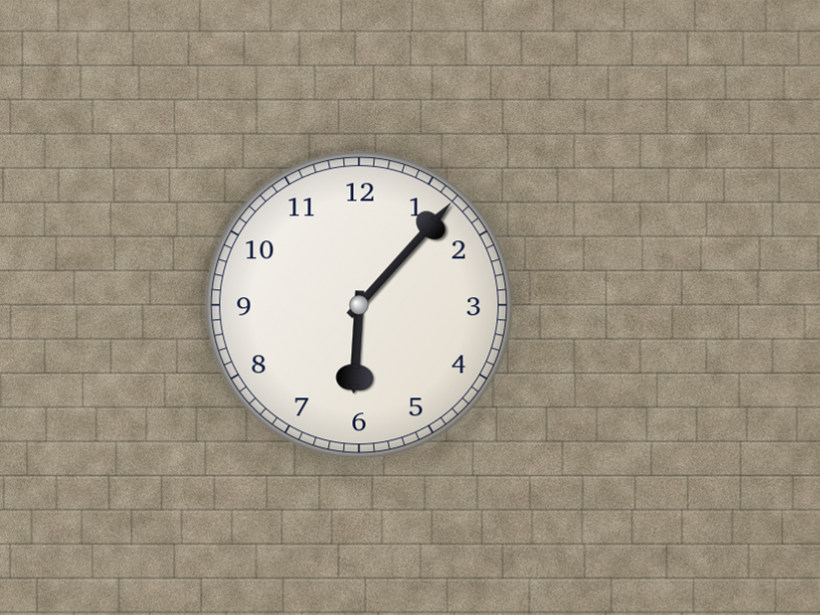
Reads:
{"hour": 6, "minute": 7}
